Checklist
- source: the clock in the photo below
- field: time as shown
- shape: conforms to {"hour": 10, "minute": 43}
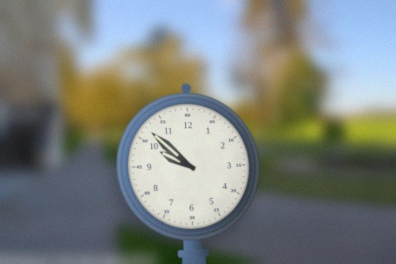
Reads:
{"hour": 9, "minute": 52}
